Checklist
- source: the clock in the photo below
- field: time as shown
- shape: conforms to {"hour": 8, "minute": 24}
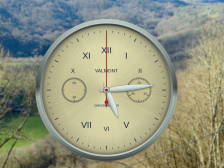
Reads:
{"hour": 5, "minute": 14}
